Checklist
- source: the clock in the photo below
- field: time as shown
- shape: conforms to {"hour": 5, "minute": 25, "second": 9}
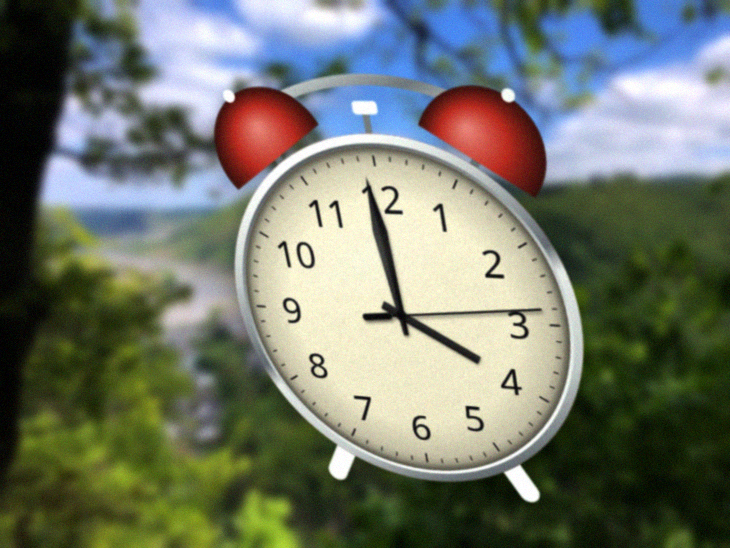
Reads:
{"hour": 3, "minute": 59, "second": 14}
